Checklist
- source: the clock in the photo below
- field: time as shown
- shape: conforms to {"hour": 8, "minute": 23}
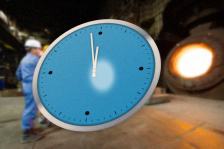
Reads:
{"hour": 11, "minute": 58}
